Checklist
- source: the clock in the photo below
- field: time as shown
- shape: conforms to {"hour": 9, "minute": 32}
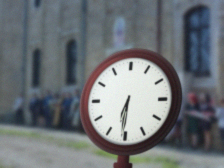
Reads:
{"hour": 6, "minute": 31}
